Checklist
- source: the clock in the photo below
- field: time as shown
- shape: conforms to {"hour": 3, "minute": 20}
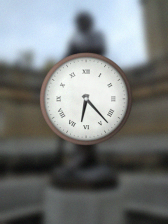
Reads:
{"hour": 6, "minute": 23}
